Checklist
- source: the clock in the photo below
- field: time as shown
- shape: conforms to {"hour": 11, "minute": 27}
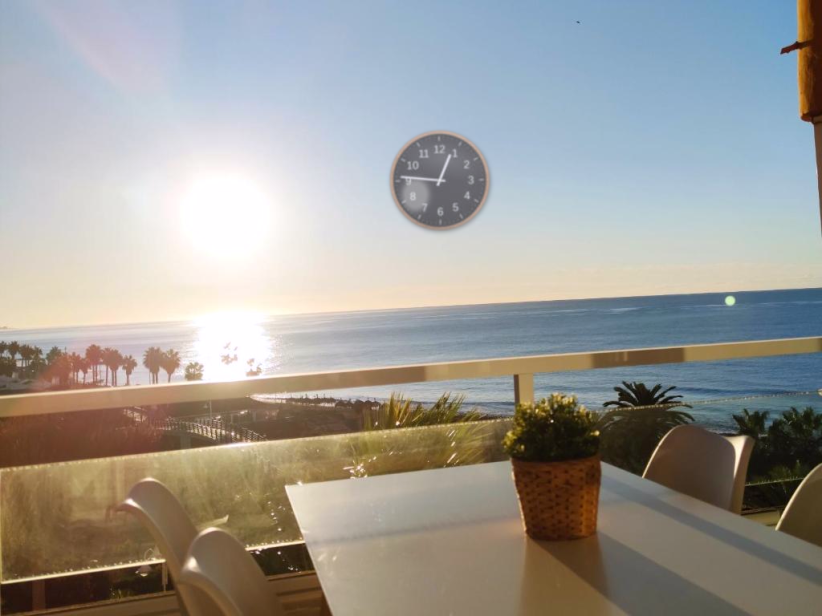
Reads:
{"hour": 12, "minute": 46}
